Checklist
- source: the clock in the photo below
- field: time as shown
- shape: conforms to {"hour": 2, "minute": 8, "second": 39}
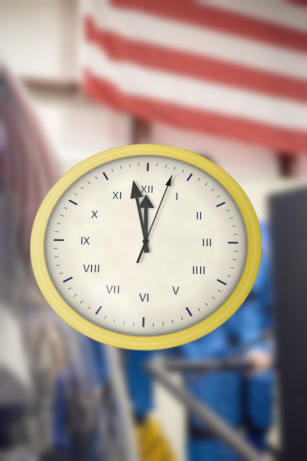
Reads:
{"hour": 11, "minute": 58, "second": 3}
